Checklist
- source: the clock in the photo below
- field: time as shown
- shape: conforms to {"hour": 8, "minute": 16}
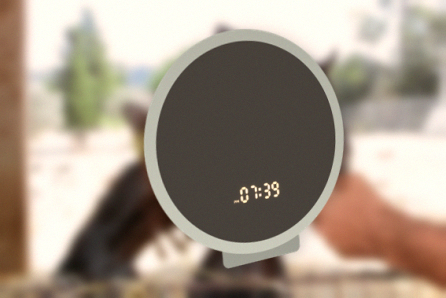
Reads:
{"hour": 7, "minute": 39}
